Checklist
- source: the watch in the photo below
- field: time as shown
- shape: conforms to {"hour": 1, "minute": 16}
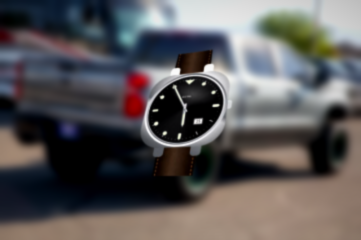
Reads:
{"hour": 5, "minute": 55}
